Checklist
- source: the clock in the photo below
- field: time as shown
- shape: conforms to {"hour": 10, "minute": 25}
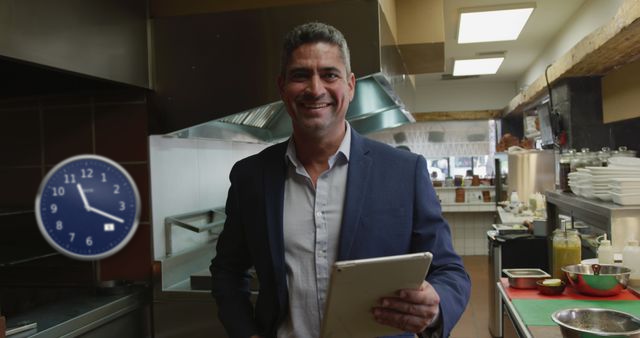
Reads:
{"hour": 11, "minute": 19}
